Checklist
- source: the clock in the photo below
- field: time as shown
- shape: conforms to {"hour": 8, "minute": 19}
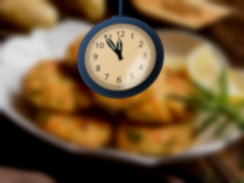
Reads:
{"hour": 11, "minute": 54}
